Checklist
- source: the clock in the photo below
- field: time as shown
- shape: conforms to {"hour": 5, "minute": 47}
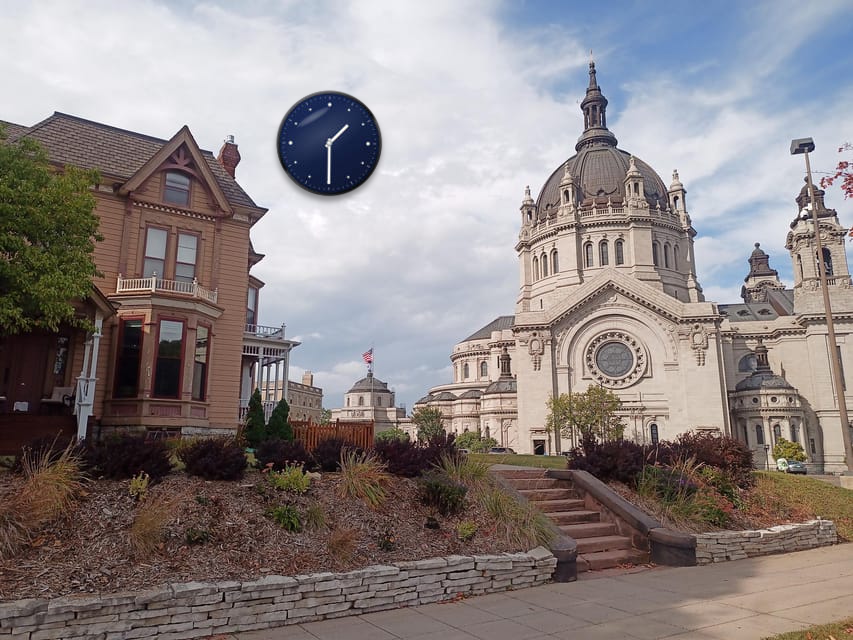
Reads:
{"hour": 1, "minute": 30}
